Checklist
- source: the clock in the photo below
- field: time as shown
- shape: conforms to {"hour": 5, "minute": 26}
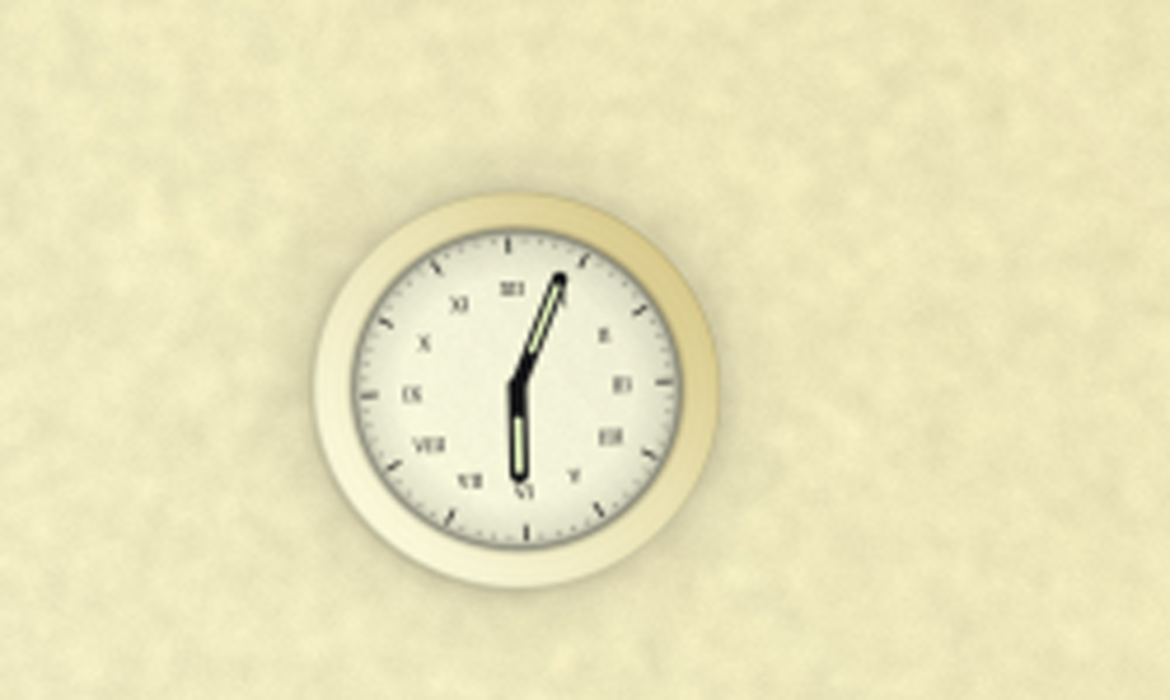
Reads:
{"hour": 6, "minute": 4}
